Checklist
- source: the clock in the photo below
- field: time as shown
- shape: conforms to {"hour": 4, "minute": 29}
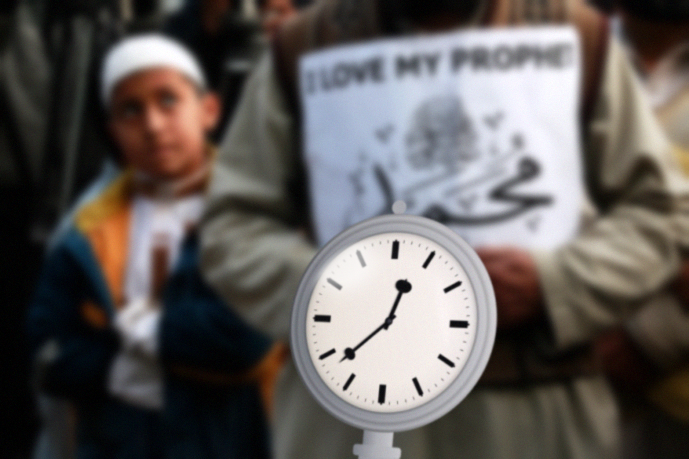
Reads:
{"hour": 12, "minute": 38}
